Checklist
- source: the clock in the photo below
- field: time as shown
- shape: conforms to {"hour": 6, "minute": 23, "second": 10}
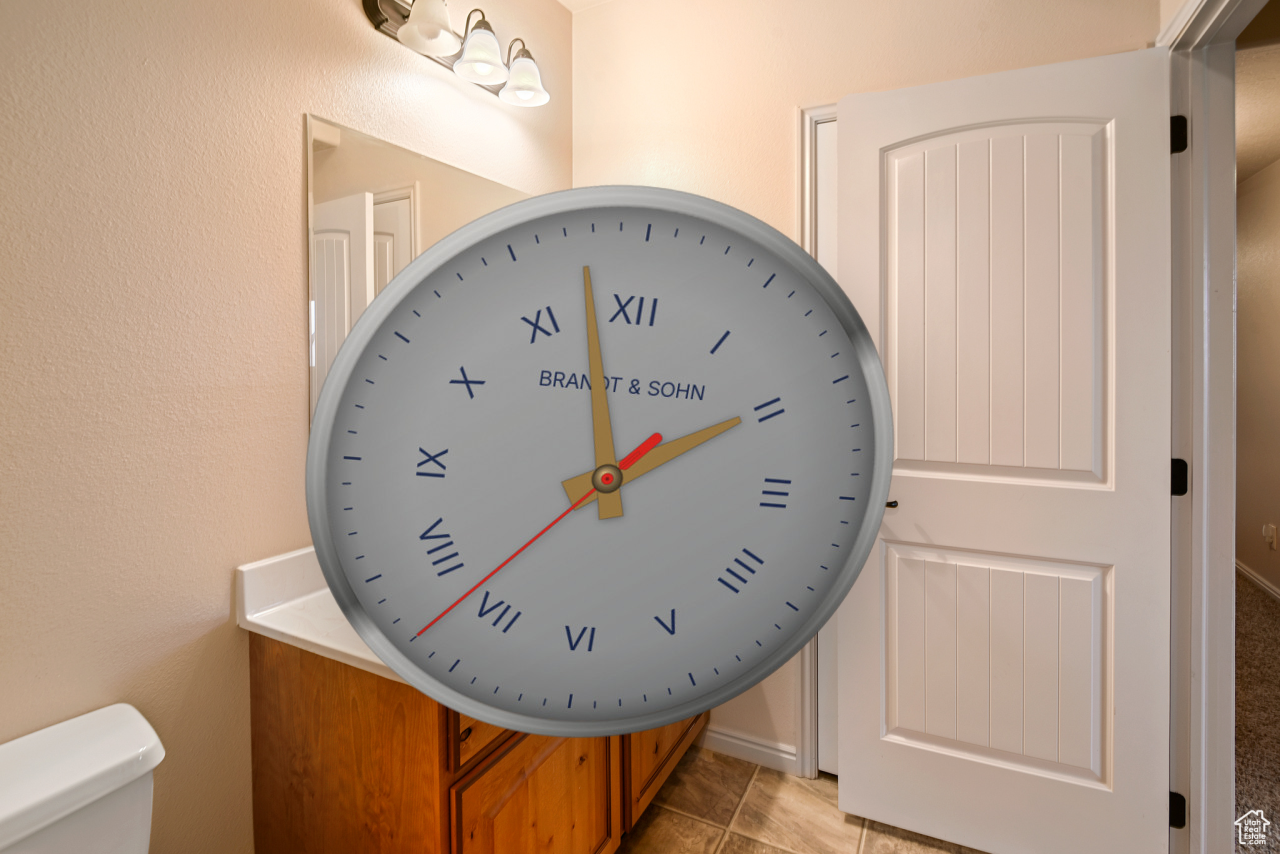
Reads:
{"hour": 1, "minute": 57, "second": 37}
